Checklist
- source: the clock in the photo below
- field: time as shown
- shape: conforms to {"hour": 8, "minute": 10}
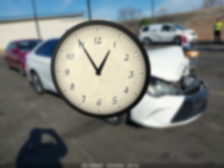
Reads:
{"hour": 12, "minute": 55}
